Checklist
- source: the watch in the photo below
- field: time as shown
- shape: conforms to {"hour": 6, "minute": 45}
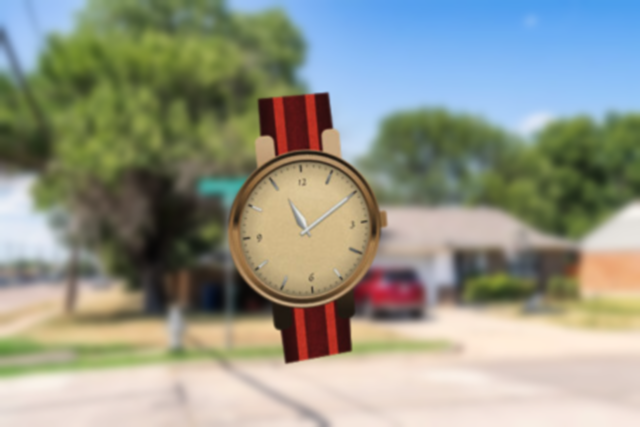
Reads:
{"hour": 11, "minute": 10}
